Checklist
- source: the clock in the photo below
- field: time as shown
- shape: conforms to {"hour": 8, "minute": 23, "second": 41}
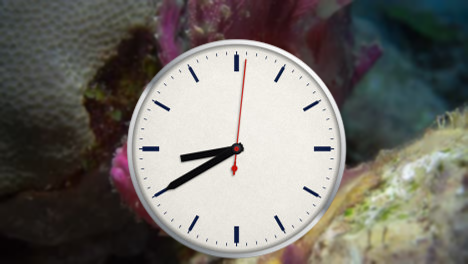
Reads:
{"hour": 8, "minute": 40, "second": 1}
